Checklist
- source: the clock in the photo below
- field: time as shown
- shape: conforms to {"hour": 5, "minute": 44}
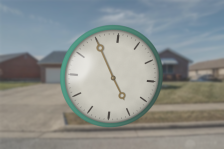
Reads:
{"hour": 4, "minute": 55}
